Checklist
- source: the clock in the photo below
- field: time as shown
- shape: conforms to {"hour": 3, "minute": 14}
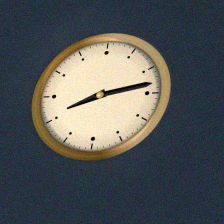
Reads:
{"hour": 8, "minute": 13}
